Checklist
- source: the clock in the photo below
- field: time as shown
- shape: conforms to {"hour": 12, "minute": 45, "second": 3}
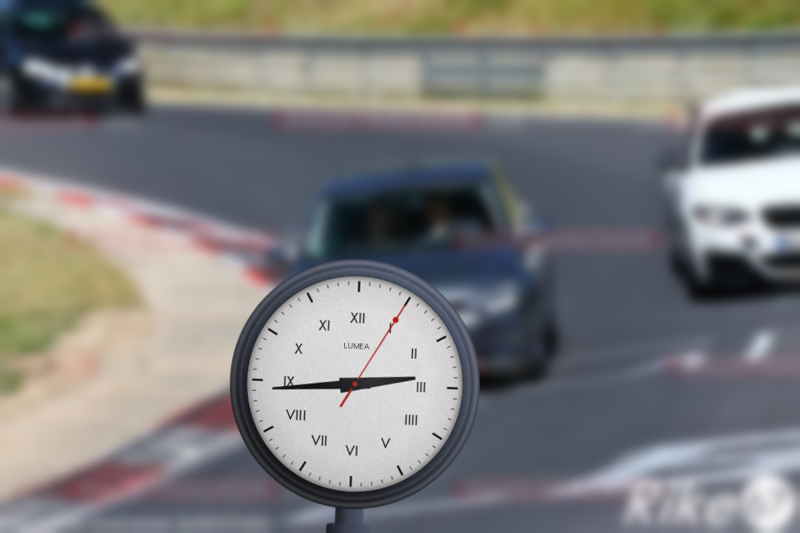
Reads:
{"hour": 2, "minute": 44, "second": 5}
